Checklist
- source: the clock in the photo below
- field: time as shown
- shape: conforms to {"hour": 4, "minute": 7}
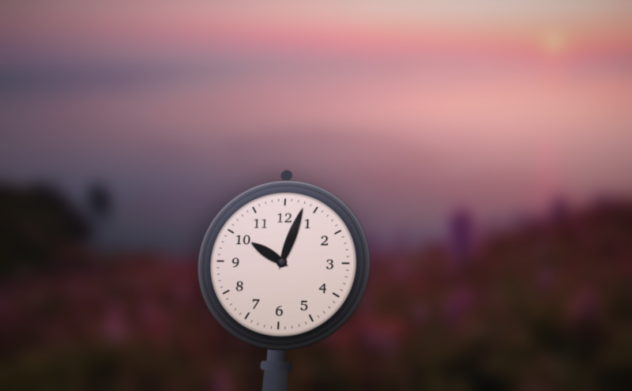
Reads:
{"hour": 10, "minute": 3}
